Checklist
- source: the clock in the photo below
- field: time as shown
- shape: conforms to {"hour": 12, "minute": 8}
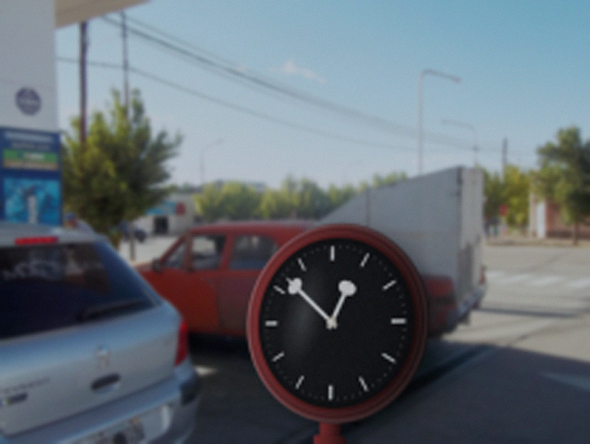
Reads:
{"hour": 12, "minute": 52}
